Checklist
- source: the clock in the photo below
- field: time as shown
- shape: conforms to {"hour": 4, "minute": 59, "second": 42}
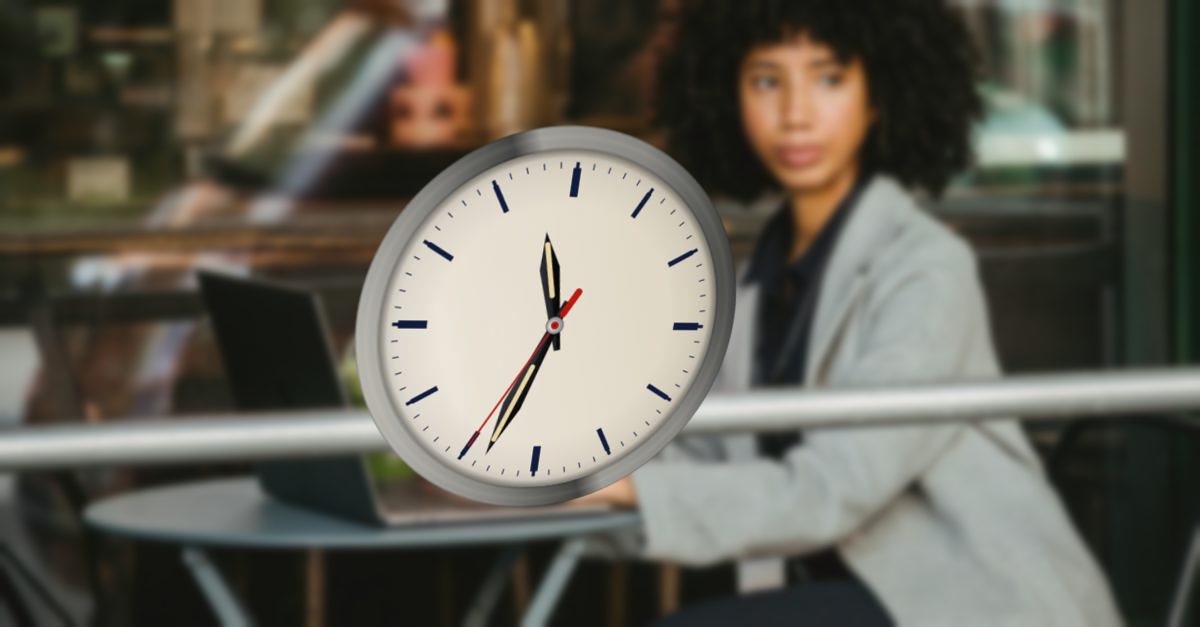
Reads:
{"hour": 11, "minute": 33, "second": 35}
